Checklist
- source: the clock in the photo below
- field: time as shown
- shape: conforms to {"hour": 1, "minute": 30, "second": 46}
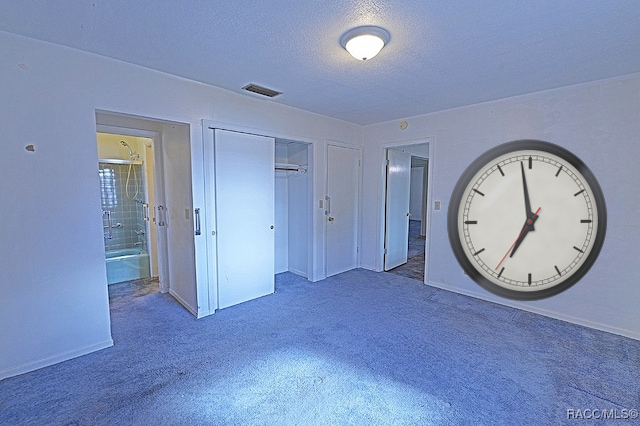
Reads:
{"hour": 6, "minute": 58, "second": 36}
